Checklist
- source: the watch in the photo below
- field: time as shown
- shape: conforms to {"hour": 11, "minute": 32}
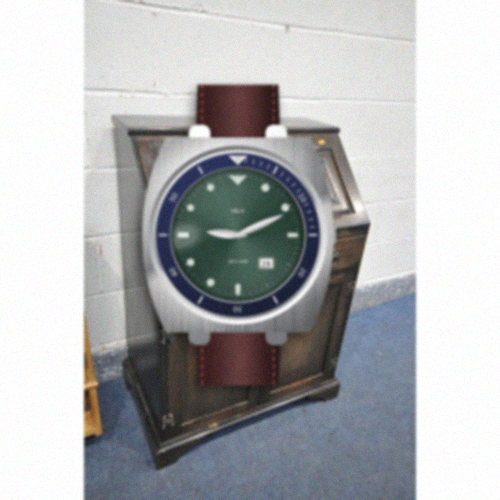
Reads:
{"hour": 9, "minute": 11}
